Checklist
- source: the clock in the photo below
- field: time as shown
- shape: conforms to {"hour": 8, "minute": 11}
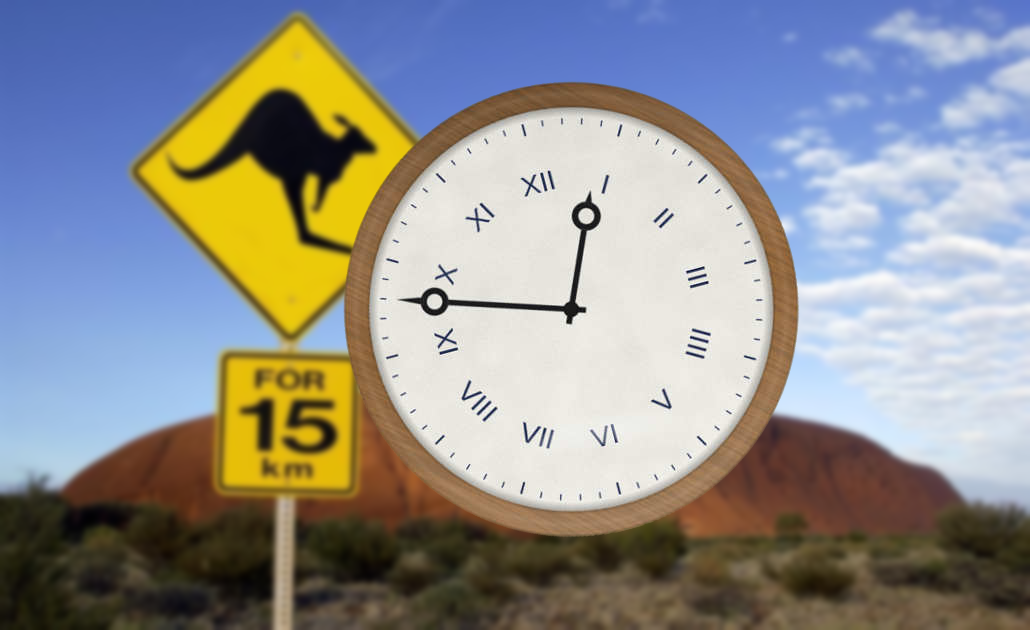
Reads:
{"hour": 12, "minute": 48}
